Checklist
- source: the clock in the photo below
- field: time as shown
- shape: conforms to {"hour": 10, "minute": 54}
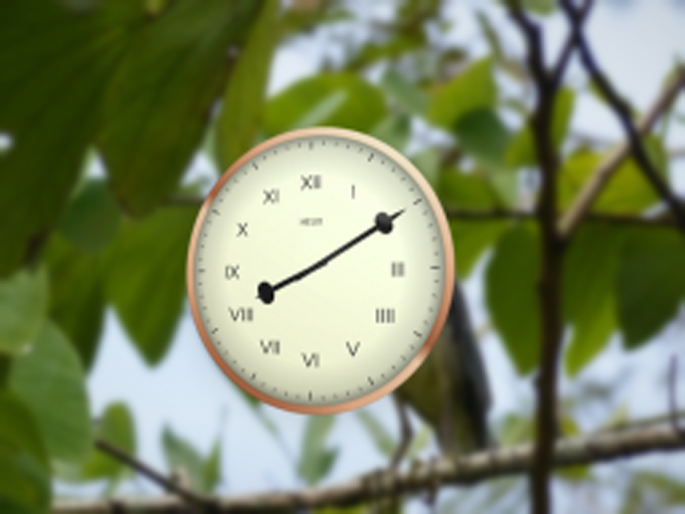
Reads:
{"hour": 8, "minute": 10}
